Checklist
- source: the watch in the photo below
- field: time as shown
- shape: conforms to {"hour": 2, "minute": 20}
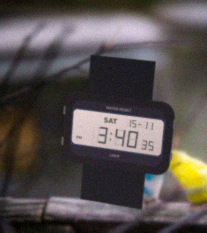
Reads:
{"hour": 3, "minute": 40}
